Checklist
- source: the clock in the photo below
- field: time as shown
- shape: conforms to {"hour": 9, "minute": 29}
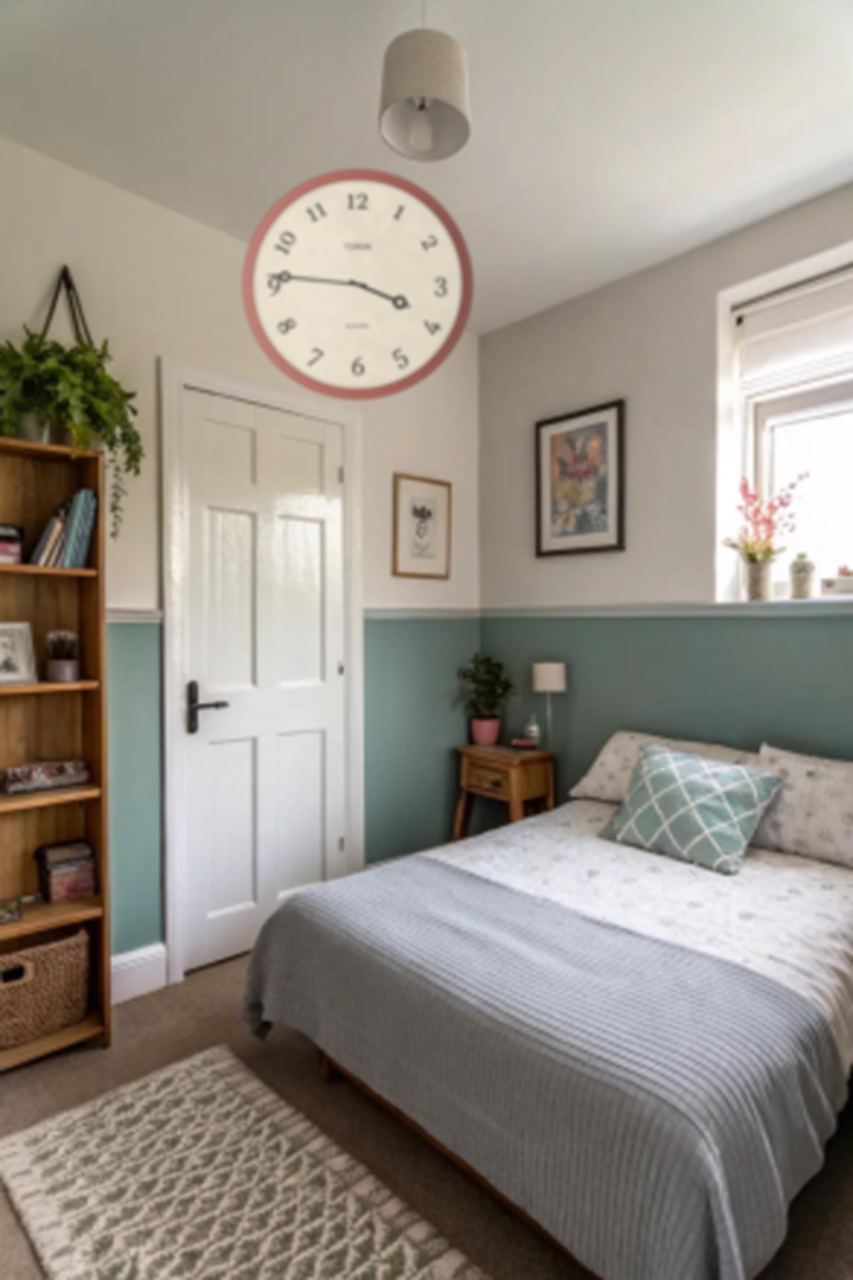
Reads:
{"hour": 3, "minute": 46}
